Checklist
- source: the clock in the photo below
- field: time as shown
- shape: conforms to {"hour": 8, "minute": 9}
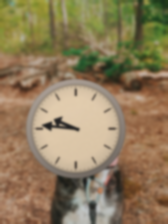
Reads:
{"hour": 9, "minute": 46}
